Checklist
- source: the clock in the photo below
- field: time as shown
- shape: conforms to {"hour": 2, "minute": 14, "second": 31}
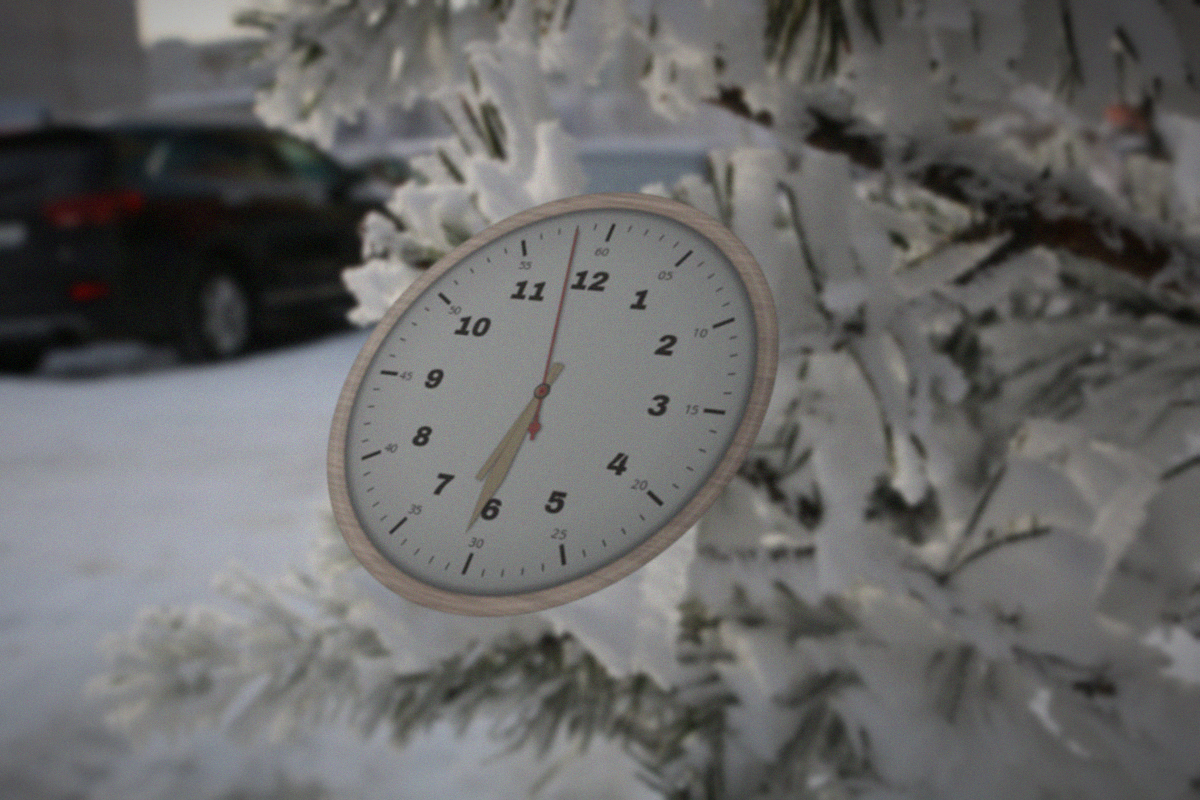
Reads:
{"hour": 6, "minute": 30, "second": 58}
